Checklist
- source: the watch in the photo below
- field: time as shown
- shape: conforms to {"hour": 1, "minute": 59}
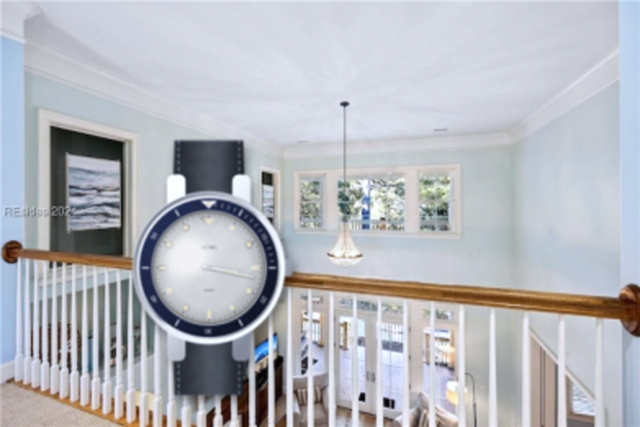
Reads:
{"hour": 3, "minute": 17}
